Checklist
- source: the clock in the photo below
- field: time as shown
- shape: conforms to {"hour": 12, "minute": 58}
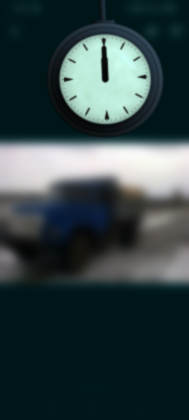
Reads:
{"hour": 12, "minute": 0}
